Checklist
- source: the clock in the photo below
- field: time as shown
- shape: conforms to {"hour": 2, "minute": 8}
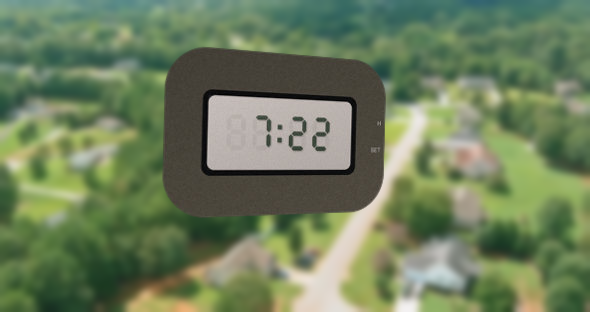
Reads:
{"hour": 7, "minute": 22}
